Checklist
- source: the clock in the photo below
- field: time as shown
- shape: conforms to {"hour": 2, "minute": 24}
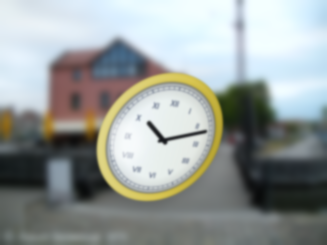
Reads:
{"hour": 10, "minute": 12}
